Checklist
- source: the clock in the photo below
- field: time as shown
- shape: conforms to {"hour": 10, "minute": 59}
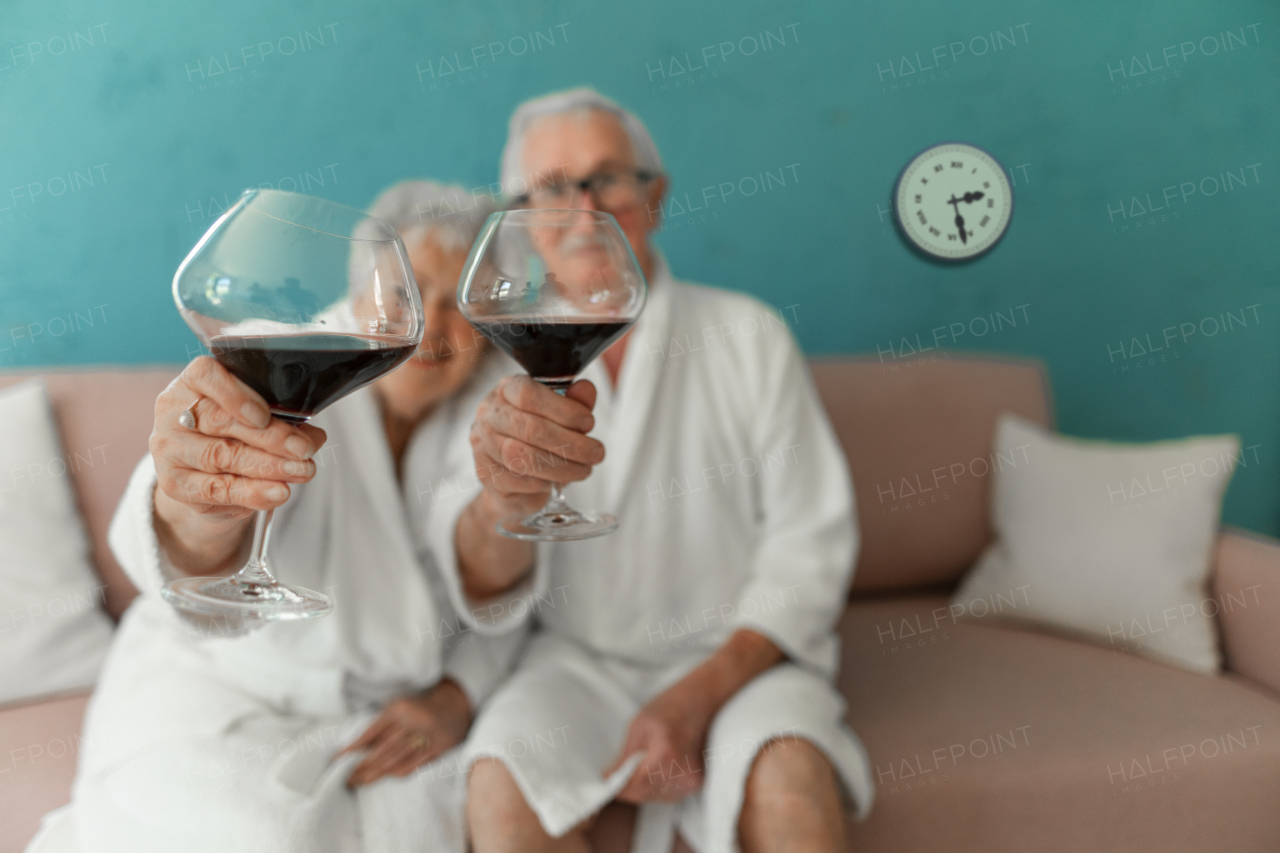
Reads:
{"hour": 2, "minute": 27}
